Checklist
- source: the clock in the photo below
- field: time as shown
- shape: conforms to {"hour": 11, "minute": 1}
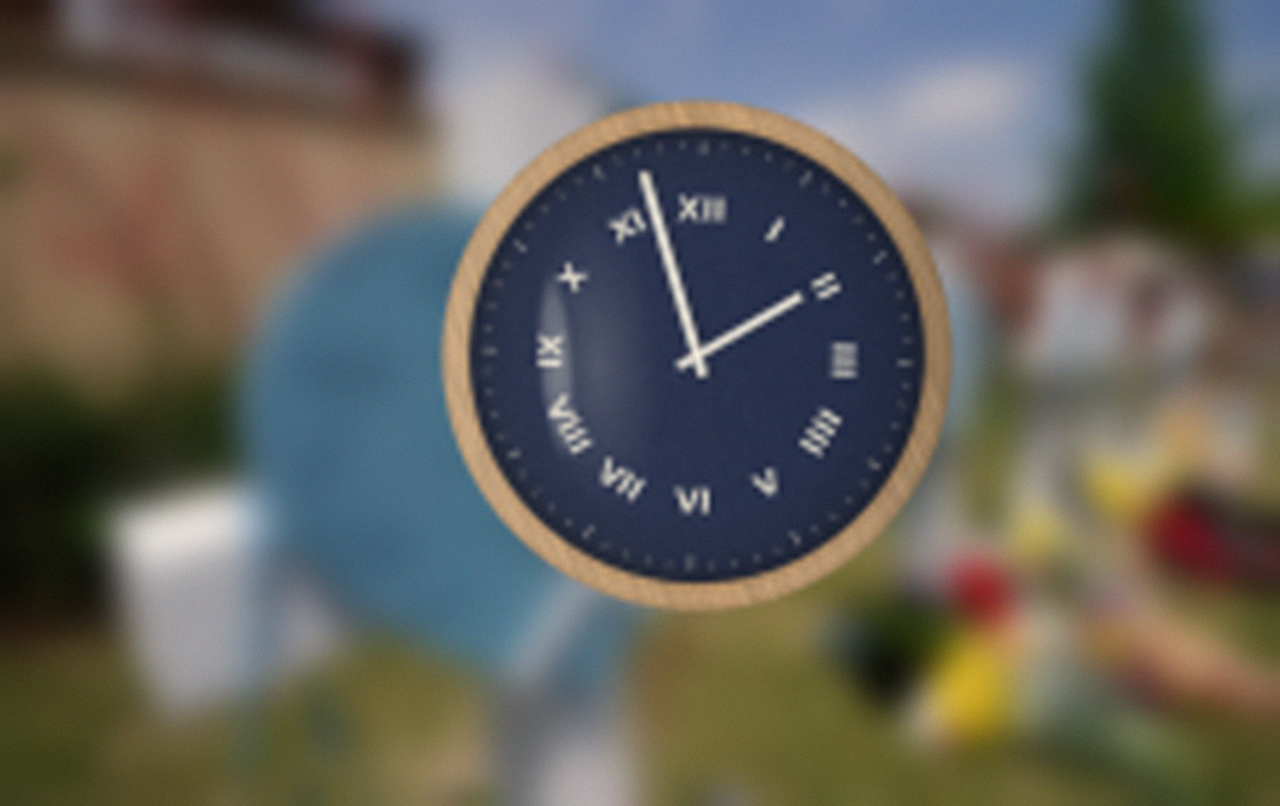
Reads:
{"hour": 1, "minute": 57}
